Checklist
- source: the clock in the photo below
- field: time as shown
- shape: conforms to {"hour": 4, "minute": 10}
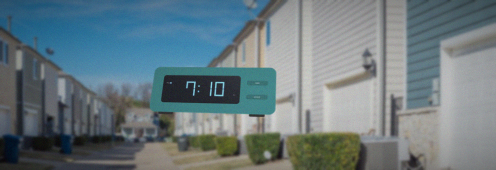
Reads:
{"hour": 7, "minute": 10}
